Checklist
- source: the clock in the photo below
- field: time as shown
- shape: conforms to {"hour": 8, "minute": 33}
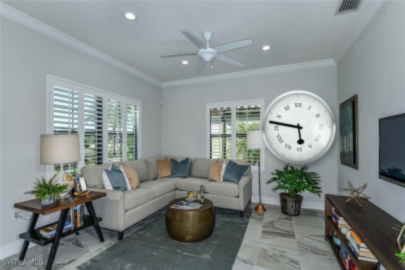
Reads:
{"hour": 5, "minute": 47}
